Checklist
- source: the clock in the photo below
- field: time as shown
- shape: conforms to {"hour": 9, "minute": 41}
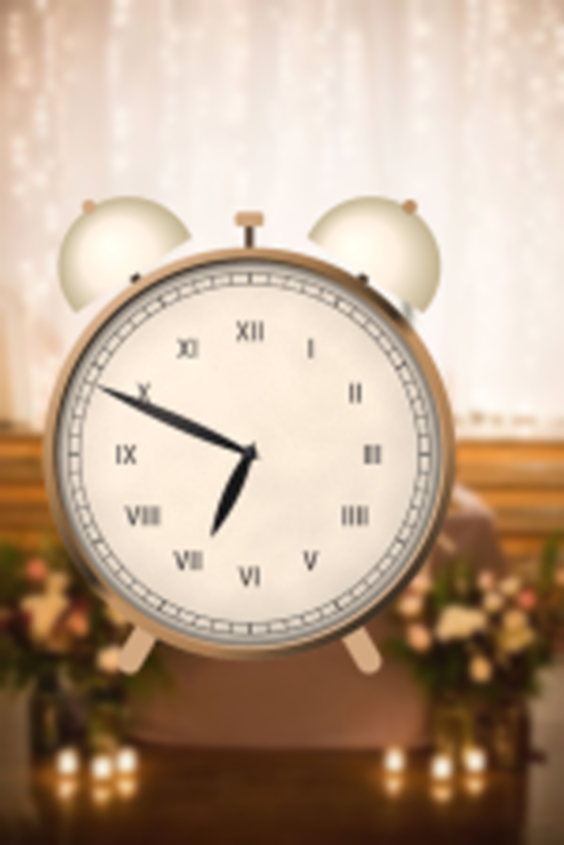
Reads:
{"hour": 6, "minute": 49}
